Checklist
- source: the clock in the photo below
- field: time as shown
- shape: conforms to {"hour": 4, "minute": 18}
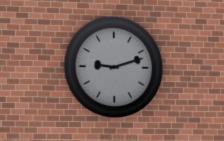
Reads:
{"hour": 9, "minute": 12}
